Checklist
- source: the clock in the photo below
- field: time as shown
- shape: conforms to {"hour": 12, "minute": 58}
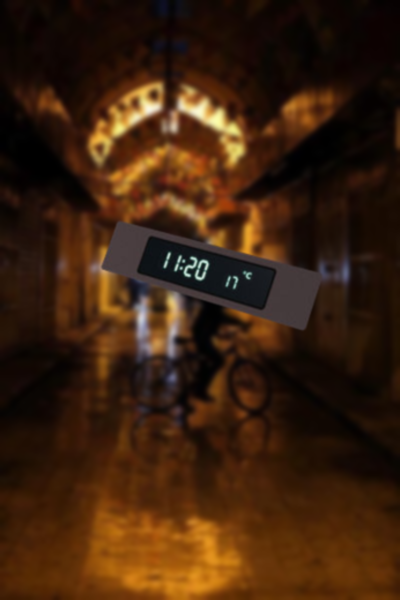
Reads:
{"hour": 11, "minute": 20}
